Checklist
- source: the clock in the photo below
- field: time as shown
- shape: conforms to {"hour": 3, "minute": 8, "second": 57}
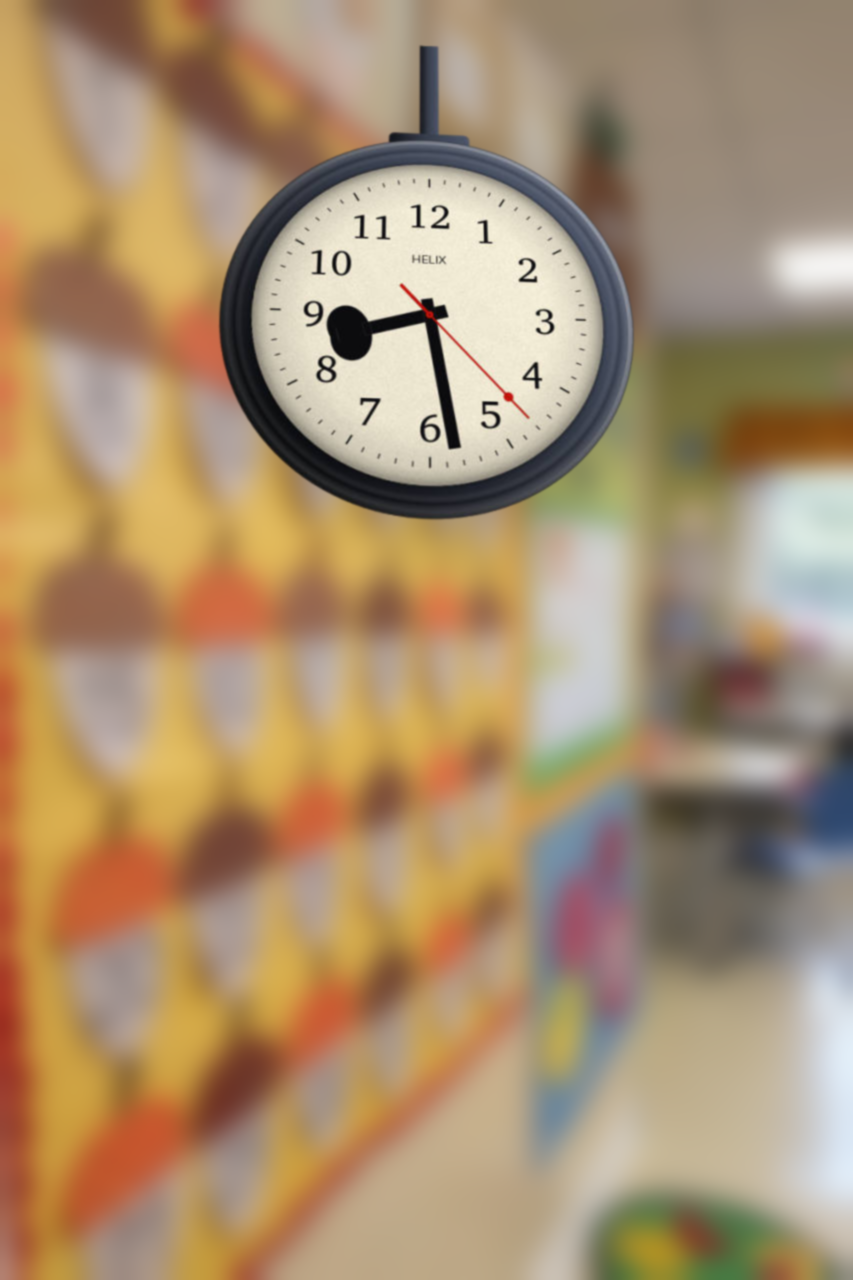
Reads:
{"hour": 8, "minute": 28, "second": 23}
